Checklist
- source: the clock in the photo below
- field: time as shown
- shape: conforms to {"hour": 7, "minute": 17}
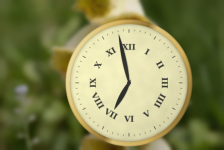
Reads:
{"hour": 6, "minute": 58}
